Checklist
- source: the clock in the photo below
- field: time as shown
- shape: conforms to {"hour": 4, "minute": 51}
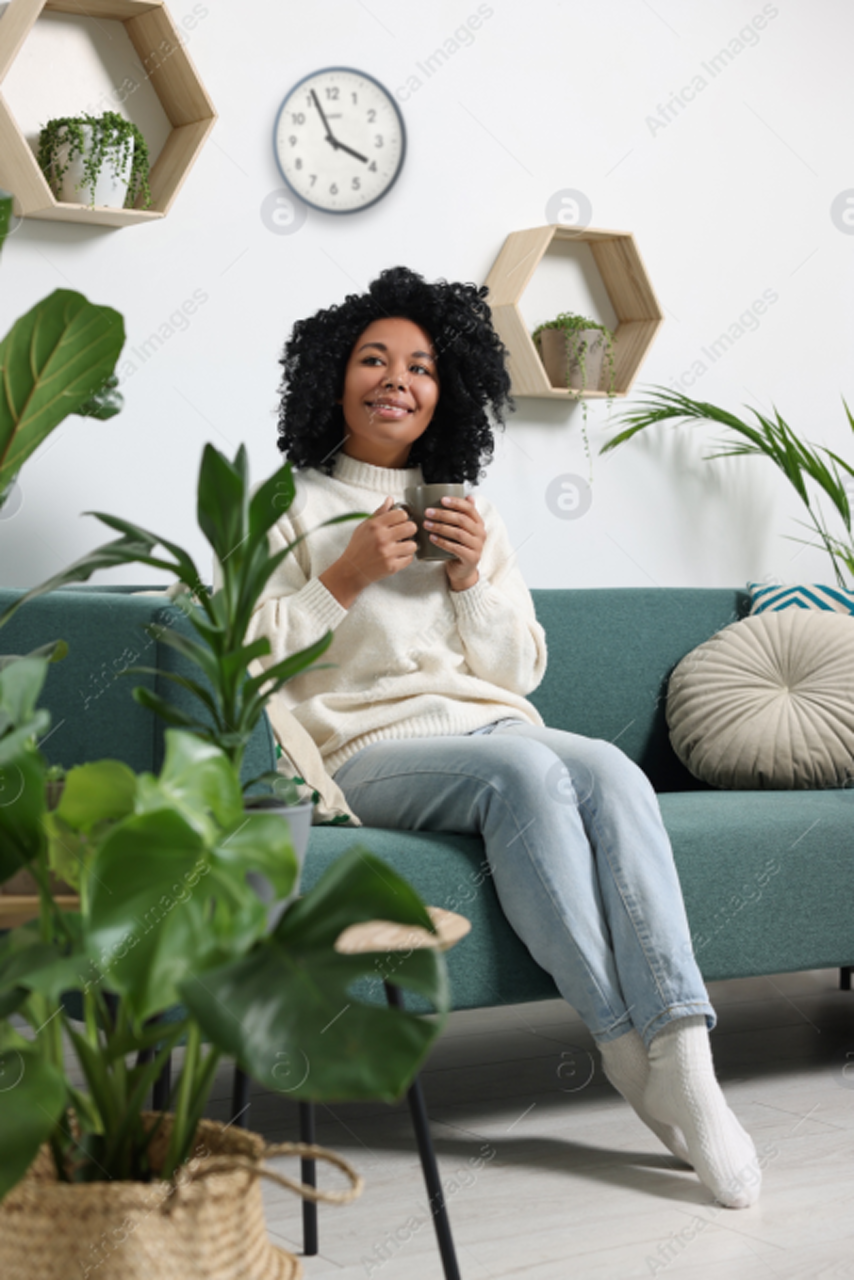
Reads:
{"hour": 3, "minute": 56}
